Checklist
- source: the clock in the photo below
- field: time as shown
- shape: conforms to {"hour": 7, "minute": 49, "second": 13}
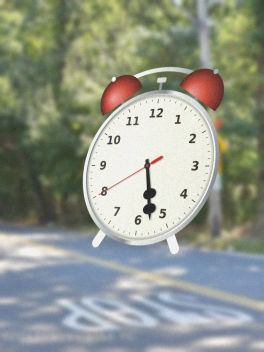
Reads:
{"hour": 5, "minute": 27, "second": 40}
